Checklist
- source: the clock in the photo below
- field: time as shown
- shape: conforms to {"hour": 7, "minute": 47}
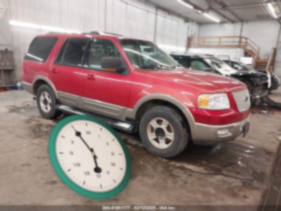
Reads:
{"hour": 5, "minute": 55}
